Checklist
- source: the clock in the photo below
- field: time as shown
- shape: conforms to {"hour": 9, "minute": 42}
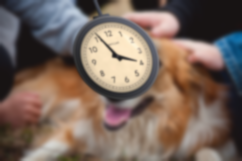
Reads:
{"hour": 3, "minute": 56}
